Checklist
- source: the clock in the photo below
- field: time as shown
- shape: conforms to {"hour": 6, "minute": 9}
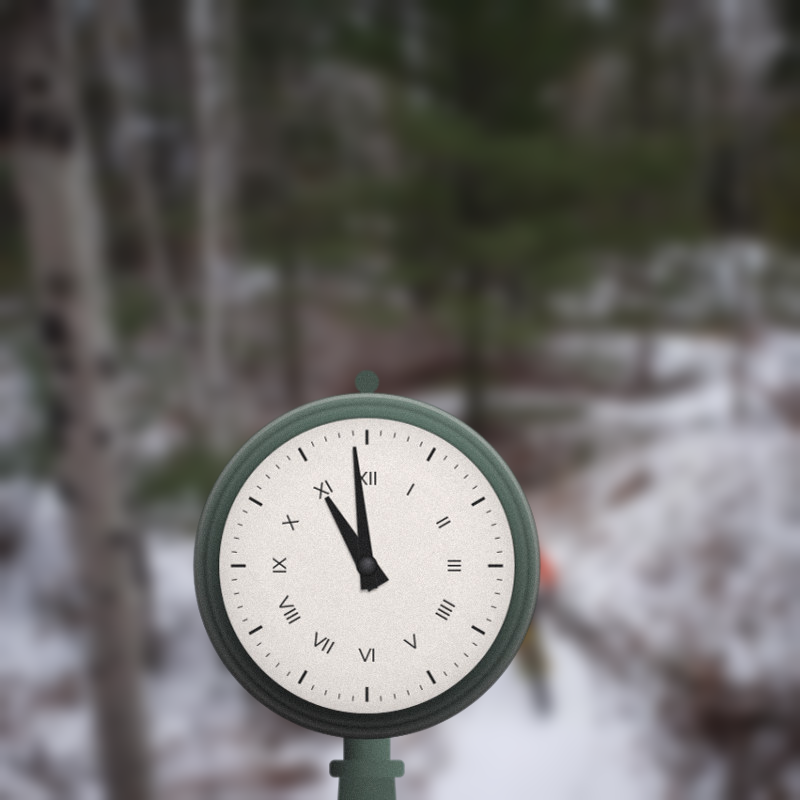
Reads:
{"hour": 10, "minute": 59}
